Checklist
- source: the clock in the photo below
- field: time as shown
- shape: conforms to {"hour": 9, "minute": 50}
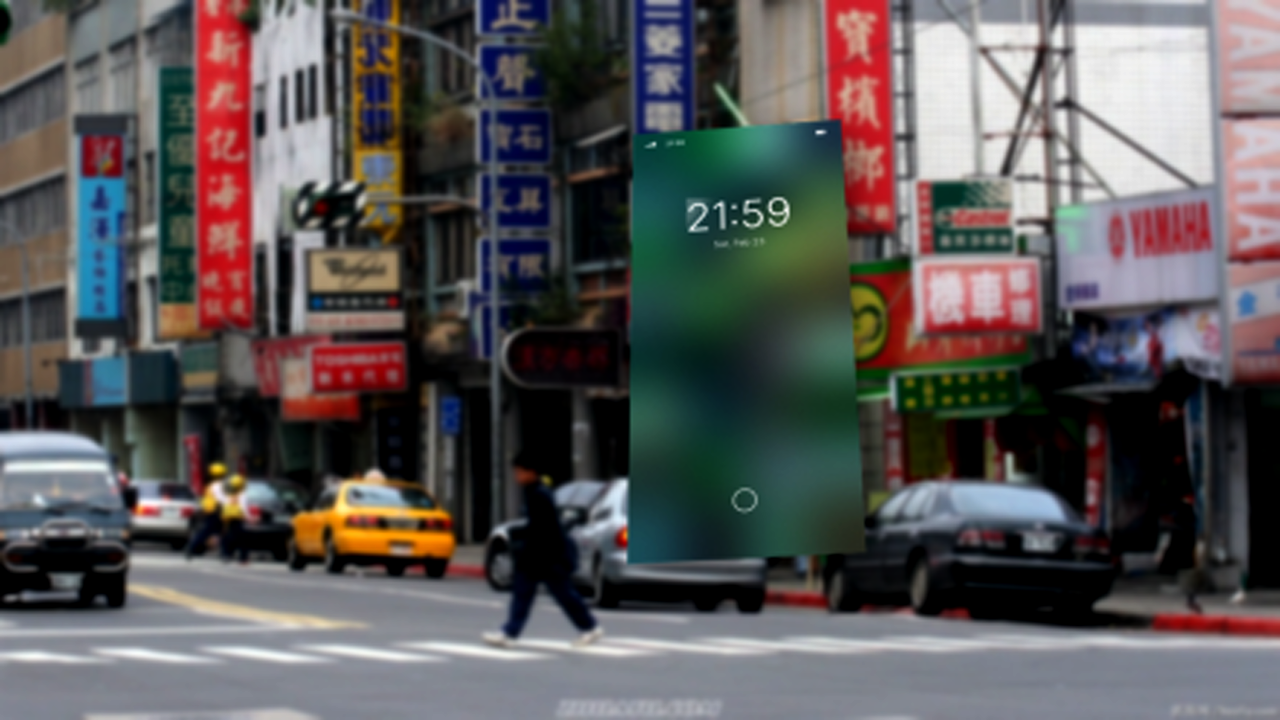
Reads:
{"hour": 21, "minute": 59}
